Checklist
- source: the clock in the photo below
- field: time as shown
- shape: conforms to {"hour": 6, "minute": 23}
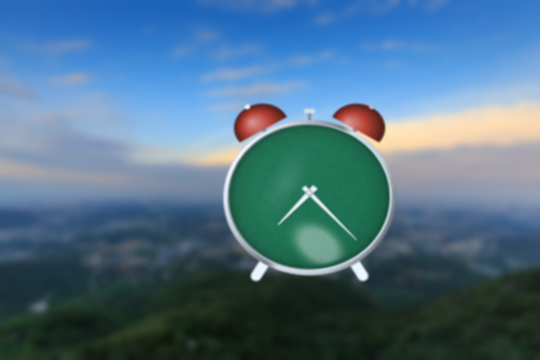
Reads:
{"hour": 7, "minute": 23}
